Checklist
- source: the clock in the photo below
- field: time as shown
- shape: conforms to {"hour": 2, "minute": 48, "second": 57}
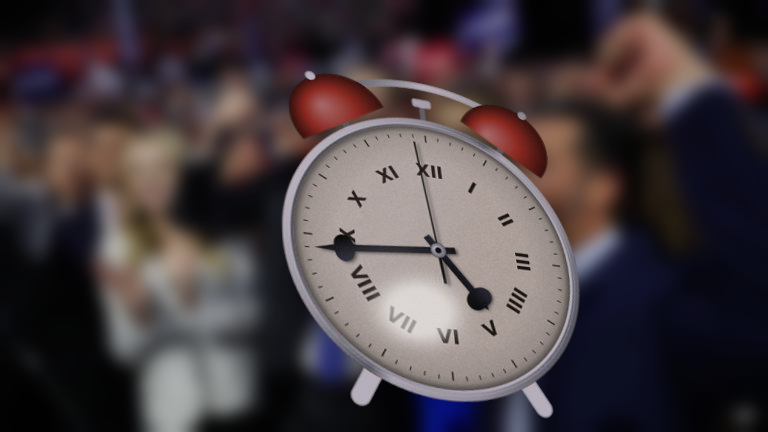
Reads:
{"hour": 4, "minute": 43, "second": 59}
